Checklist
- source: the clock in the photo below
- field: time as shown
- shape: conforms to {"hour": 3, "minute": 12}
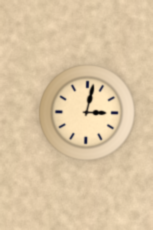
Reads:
{"hour": 3, "minute": 2}
